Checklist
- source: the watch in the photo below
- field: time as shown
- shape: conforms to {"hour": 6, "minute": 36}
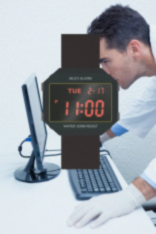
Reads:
{"hour": 11, "minute": 0}
